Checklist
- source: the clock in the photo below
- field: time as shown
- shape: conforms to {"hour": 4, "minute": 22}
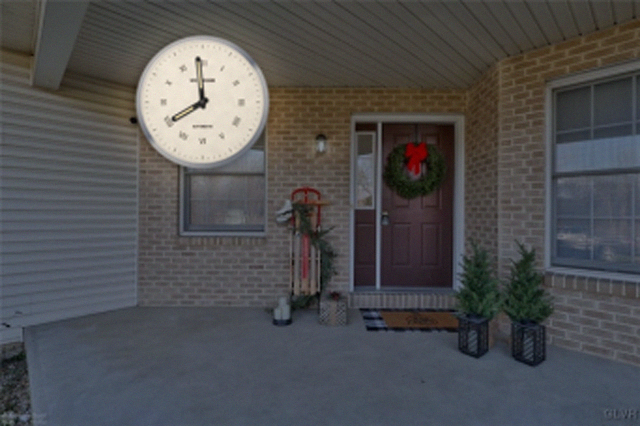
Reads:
{"hour": 7, "minute": 59}
